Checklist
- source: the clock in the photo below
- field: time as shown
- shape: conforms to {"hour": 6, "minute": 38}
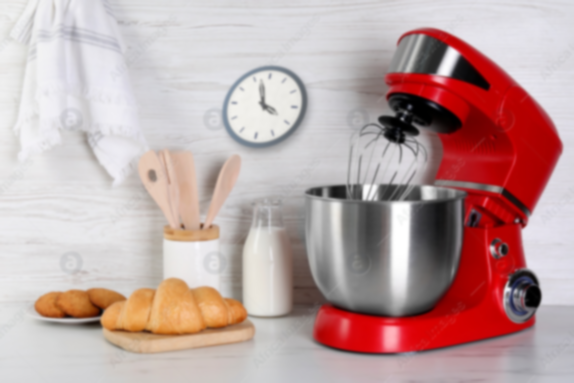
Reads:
{"hour": 3, "minute": 57}
